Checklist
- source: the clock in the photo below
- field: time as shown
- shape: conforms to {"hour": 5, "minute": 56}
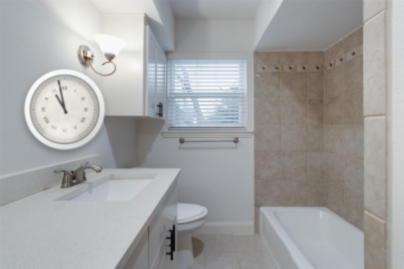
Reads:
{"hour": 10, "minute": 58}
